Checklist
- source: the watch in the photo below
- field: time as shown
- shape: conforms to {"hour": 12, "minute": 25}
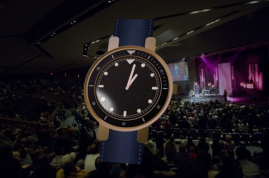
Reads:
{"hour": 1, "minute": 2}
